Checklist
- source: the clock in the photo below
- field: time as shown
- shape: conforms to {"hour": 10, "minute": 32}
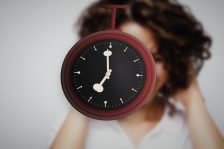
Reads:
{"hour": 6, "minute": 59}
